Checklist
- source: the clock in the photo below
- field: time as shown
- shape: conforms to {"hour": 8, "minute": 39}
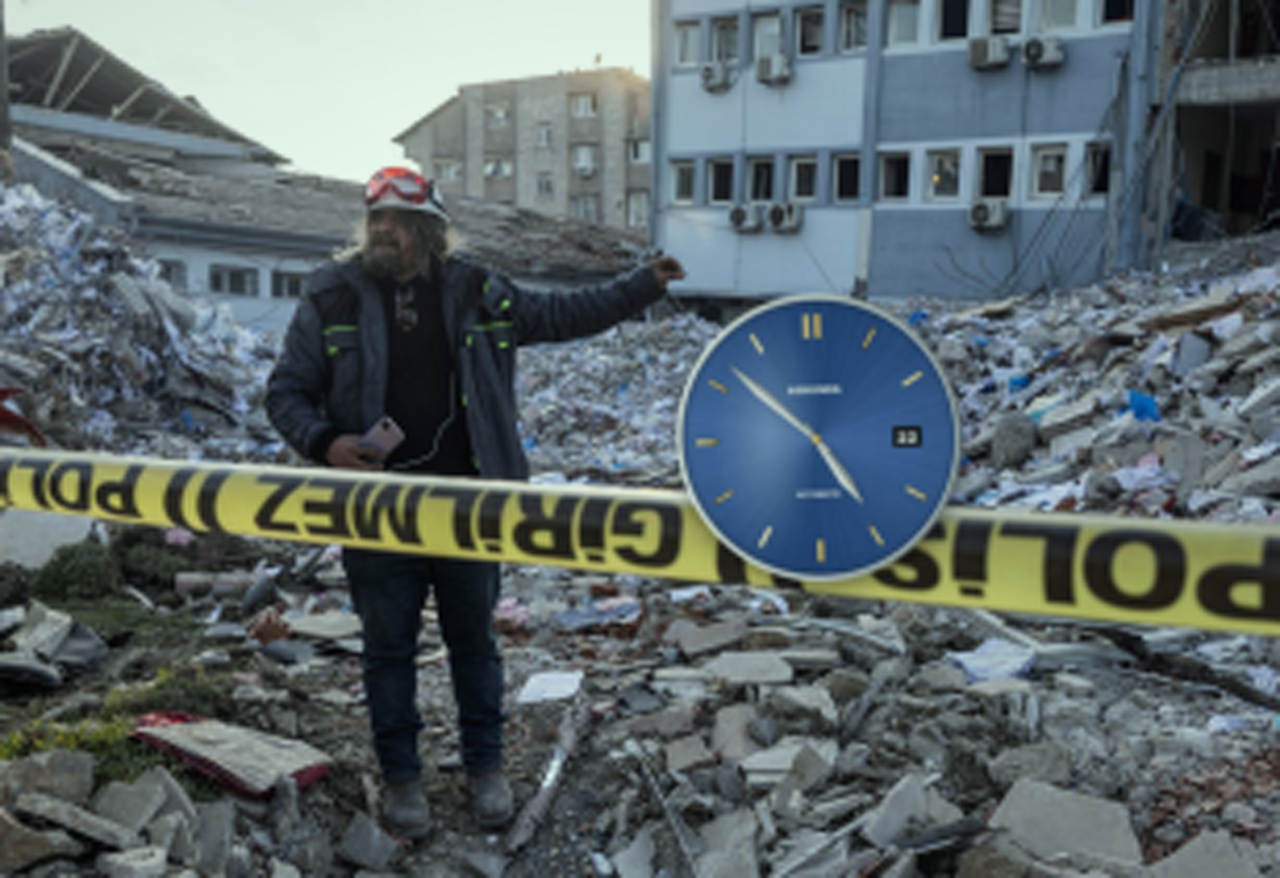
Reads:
{"hour": 4, "minute": 52}
